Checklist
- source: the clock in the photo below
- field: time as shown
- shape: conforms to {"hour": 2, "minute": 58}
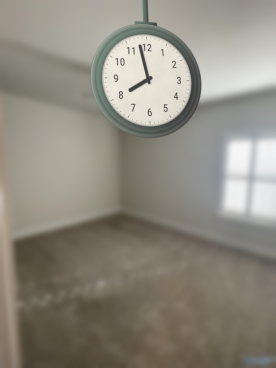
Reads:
{"hour": 7, "minute": 58}
